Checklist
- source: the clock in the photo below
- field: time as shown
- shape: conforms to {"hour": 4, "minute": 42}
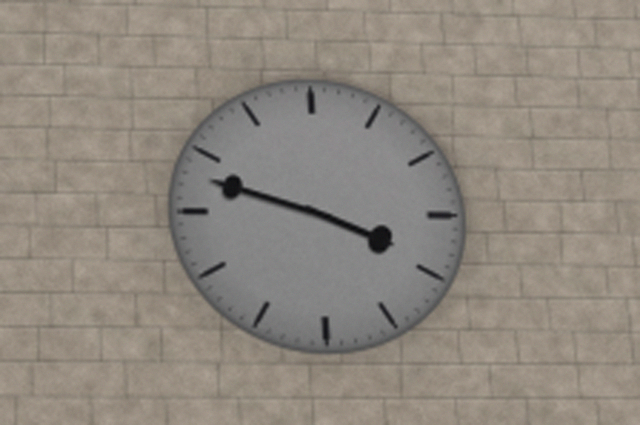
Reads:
{"hour": 3, "minute": 48}
